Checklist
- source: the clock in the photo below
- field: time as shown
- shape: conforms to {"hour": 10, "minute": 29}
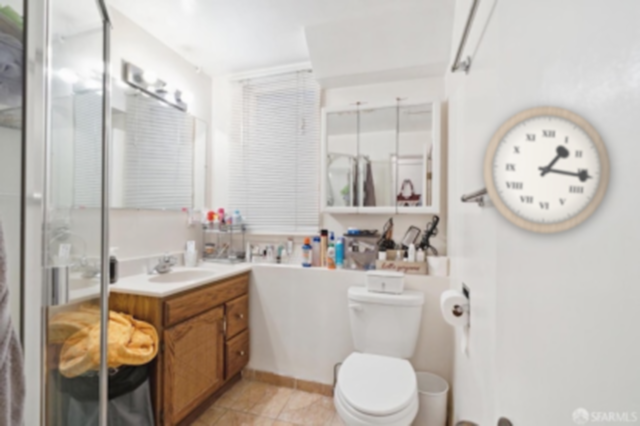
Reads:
{"hour": 1, "minute": 16}
